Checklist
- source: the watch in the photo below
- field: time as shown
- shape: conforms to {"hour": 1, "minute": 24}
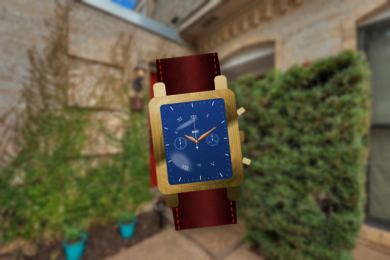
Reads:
{"hour": 10, "minute": 10}
